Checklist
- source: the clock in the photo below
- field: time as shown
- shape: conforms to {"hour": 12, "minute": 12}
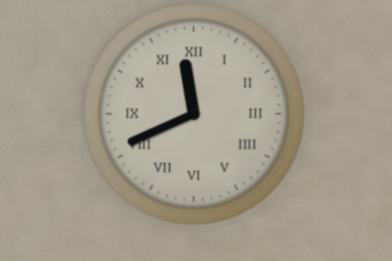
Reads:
{"hour": 11, "minute": 41}
